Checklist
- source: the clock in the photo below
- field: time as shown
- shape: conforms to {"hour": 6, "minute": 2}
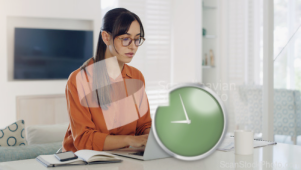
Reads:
{"hour": 8, "minute": 57}
